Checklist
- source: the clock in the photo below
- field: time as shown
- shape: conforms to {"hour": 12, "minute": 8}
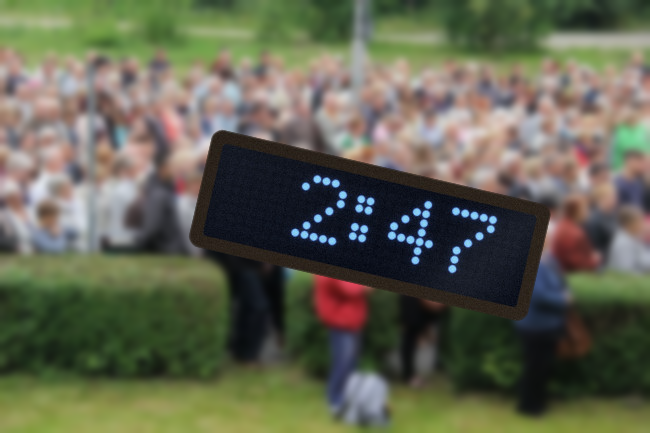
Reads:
{"hour": 2, "minute": 47}
